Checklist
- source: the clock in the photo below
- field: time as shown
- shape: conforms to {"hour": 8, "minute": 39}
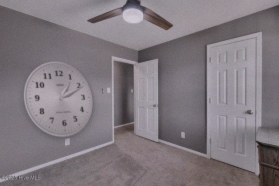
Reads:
{"hour": 1, "minute": 11}
